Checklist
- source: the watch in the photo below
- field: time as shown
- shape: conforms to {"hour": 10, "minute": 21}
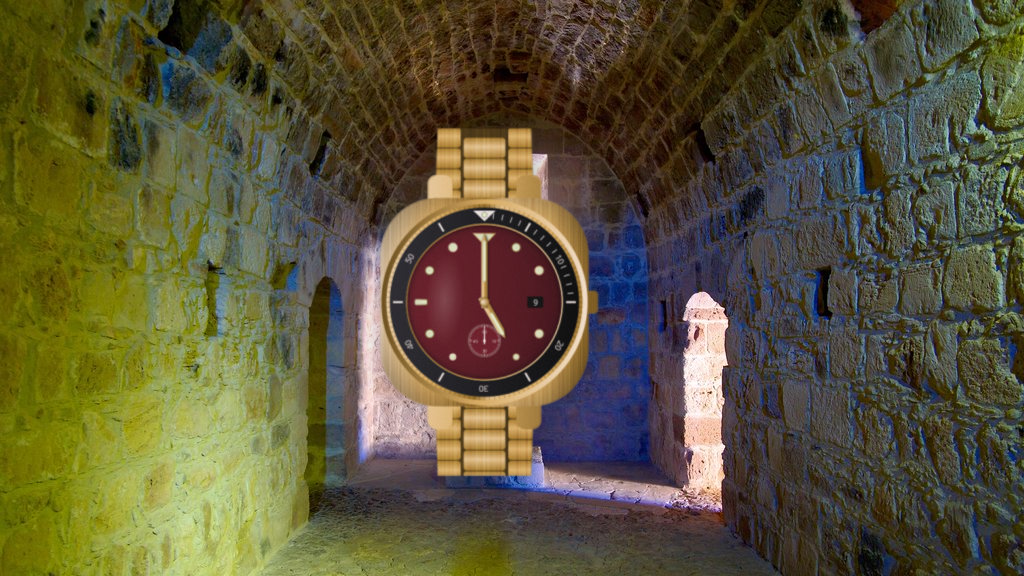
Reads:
{"hour": 5, "minute": 0}
